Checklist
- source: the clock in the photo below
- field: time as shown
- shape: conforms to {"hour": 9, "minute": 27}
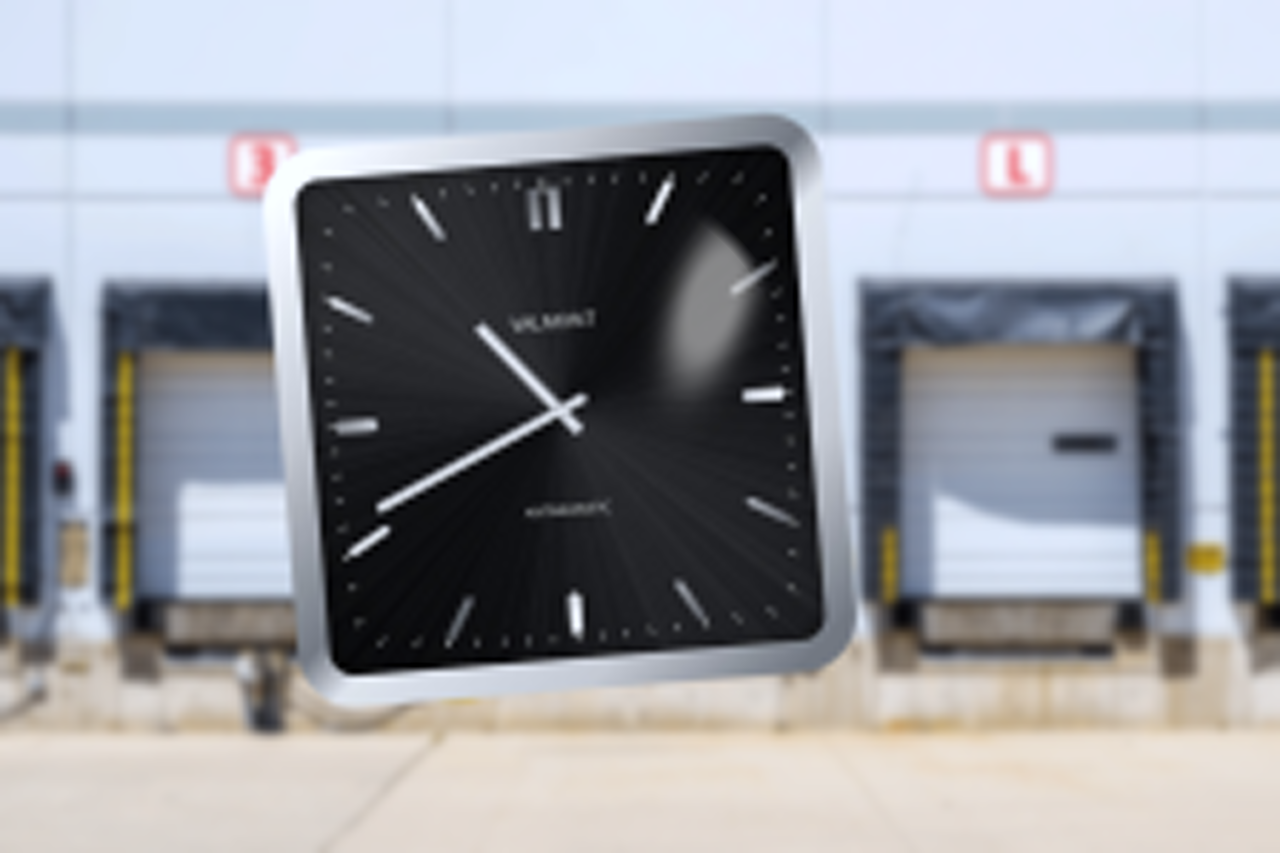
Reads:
{"hour": 10, "minute": 41}
